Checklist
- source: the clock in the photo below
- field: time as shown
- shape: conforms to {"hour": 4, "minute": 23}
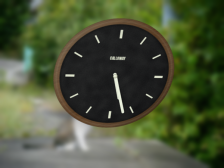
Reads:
{"hour": 5, "minute": 27}
